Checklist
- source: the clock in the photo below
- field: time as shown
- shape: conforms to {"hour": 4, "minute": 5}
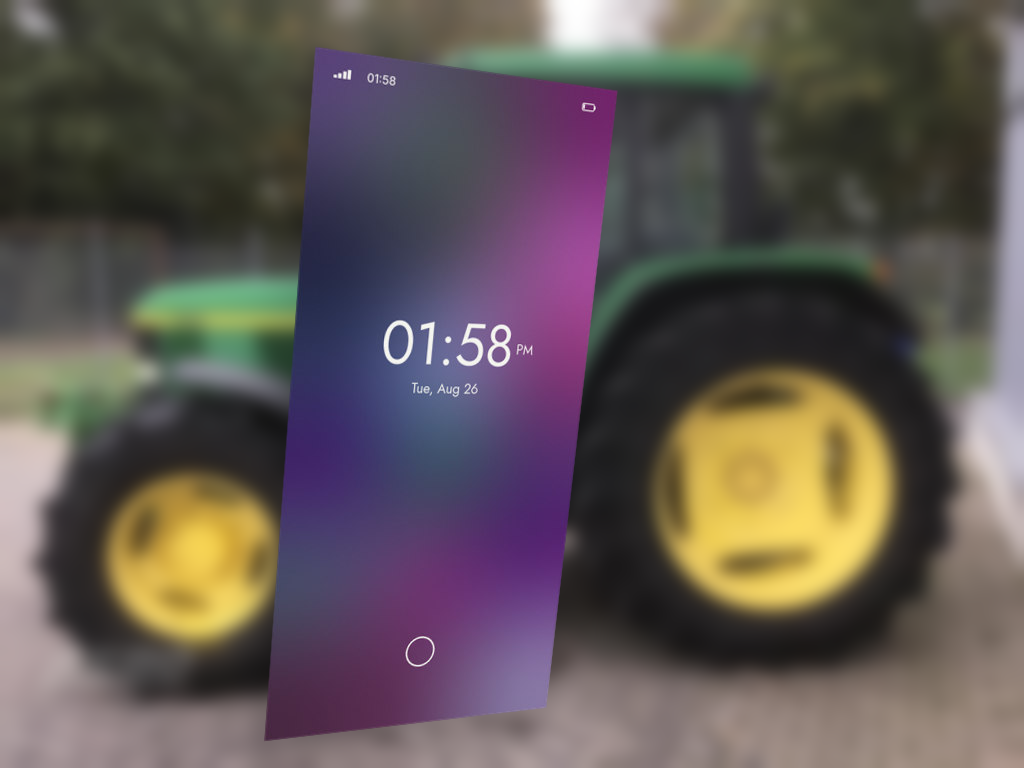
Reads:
{"hour": 1, "minute": 58}
